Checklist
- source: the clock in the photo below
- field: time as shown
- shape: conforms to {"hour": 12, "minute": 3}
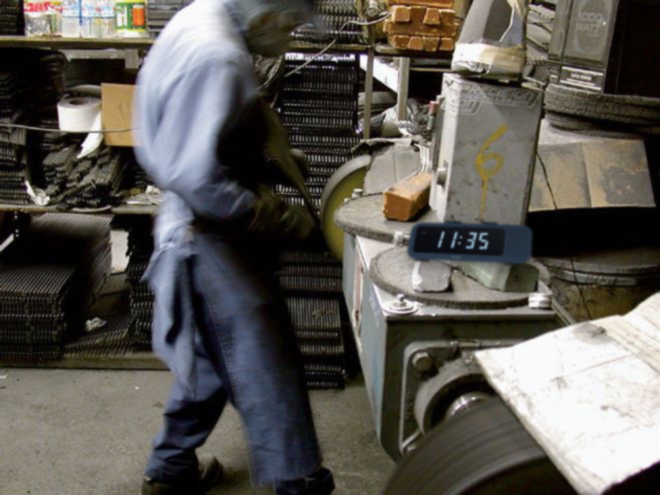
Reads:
{"hour": 11, "minute": 35}
